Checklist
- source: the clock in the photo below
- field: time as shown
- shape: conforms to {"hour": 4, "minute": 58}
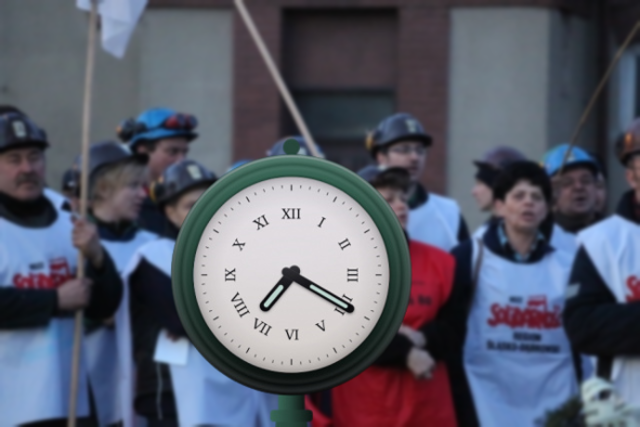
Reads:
{"hour": 7, "minute": 20}
